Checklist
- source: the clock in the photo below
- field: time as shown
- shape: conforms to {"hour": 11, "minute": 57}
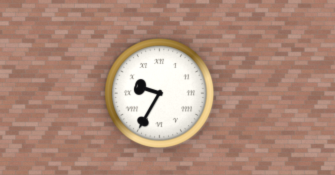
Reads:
{"hour": 9, "minute": 35}
